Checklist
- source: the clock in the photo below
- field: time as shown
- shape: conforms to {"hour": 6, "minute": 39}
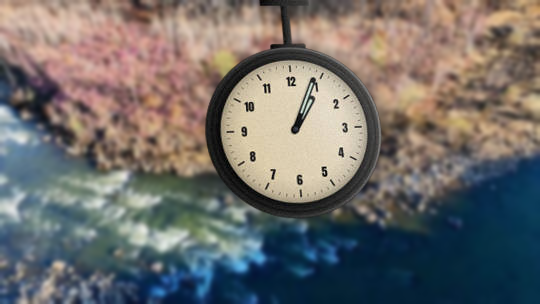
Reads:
{"hour": 1, "minute": 4}
